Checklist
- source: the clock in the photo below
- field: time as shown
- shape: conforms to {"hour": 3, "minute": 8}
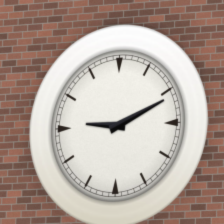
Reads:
{"hour": 9, "minute": 11}
